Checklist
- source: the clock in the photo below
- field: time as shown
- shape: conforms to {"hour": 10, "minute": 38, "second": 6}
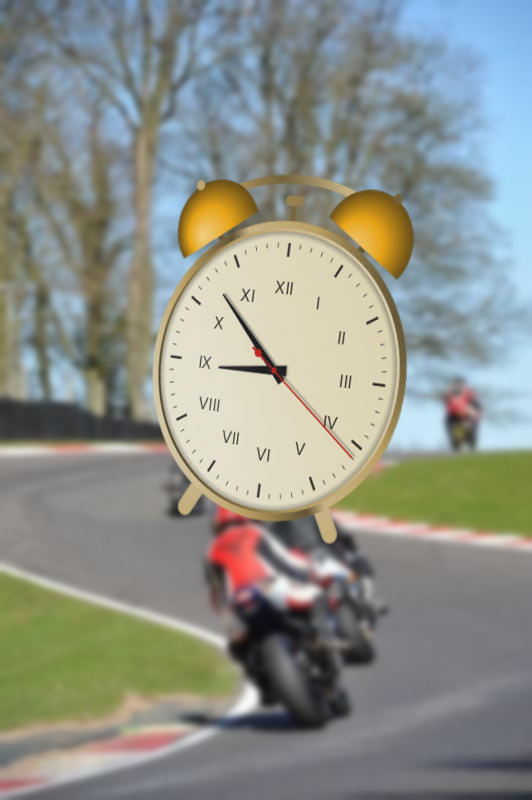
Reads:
{"hour": 8, "minute": 52, "second": 21}
